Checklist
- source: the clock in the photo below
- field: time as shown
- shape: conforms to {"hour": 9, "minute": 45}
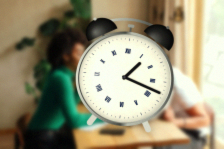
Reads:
{"hour": 1, "minute": 18}
